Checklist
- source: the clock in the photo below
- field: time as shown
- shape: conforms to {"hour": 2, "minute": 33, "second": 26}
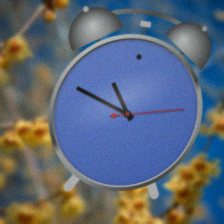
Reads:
{"hour": 10, "minute": 48, "second": 13}
